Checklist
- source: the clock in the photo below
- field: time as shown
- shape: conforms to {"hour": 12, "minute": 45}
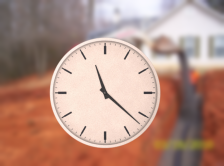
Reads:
{"hour": 11, "minute": 22}
